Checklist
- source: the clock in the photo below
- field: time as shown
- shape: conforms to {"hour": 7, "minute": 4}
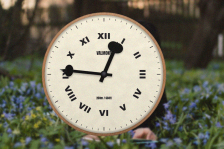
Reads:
{"hour": 12, "minute": 46}
